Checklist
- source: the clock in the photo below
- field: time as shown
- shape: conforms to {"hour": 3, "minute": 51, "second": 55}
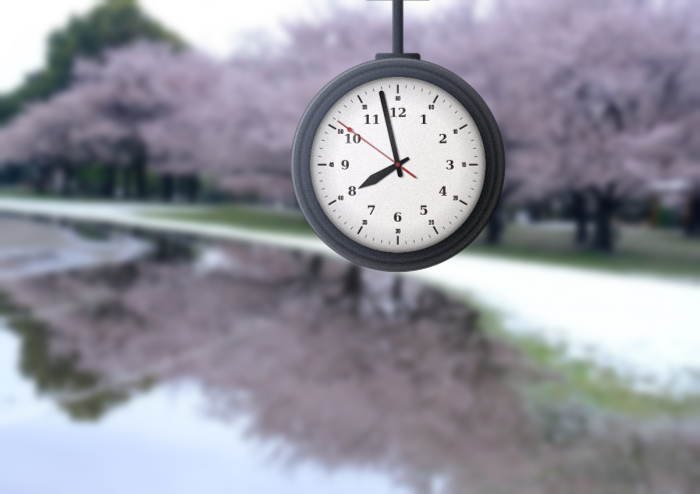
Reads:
{"hour": 7, "minute": 57, "second": 51}
